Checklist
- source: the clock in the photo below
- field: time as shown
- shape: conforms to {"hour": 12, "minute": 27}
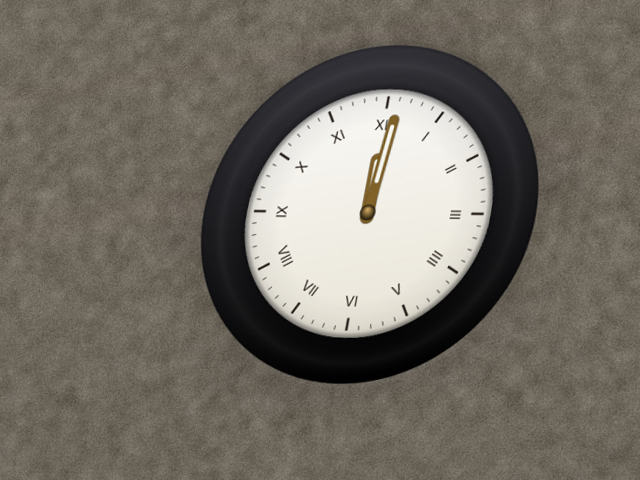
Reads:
{"hour": 12, "minute": 1}
